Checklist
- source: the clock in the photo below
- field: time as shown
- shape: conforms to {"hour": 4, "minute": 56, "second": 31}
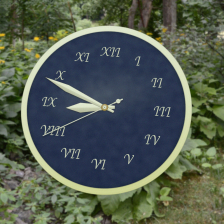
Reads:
{"hour": 8, "minute": 48, "second": 40}
